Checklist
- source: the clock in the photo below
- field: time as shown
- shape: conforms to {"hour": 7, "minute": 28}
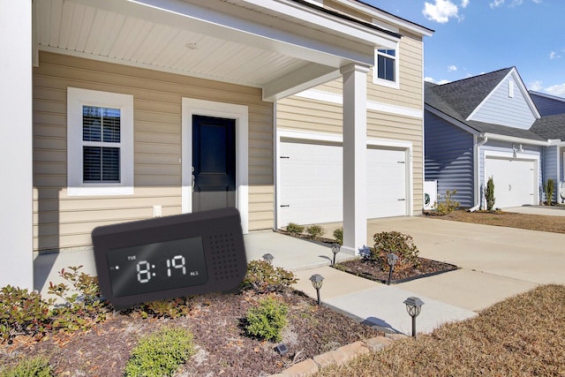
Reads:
{"hour": 8, "minute": 19}
